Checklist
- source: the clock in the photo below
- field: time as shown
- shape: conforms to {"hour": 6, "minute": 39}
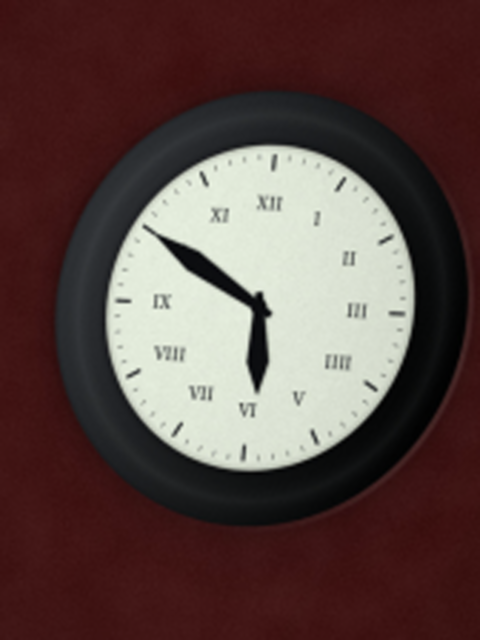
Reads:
{"hour": 5, "minute": 50}
